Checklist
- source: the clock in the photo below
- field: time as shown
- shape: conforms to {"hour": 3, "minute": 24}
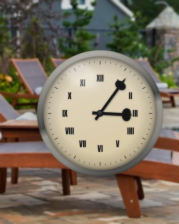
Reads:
{"hour": 3, "minute": 6}
